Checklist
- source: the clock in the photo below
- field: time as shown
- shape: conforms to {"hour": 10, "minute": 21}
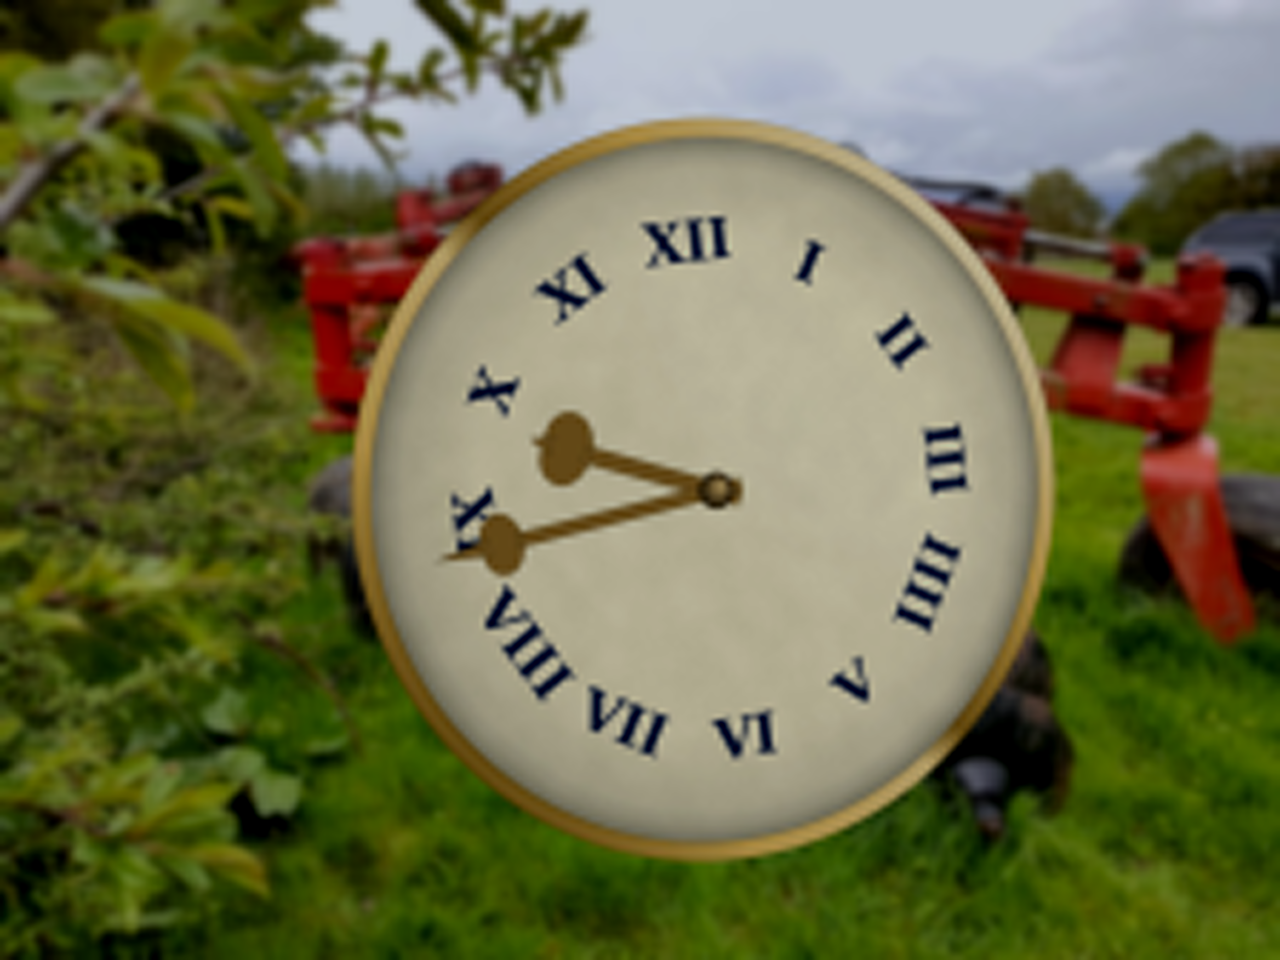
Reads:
{"hour": 9, "minute": 44}
